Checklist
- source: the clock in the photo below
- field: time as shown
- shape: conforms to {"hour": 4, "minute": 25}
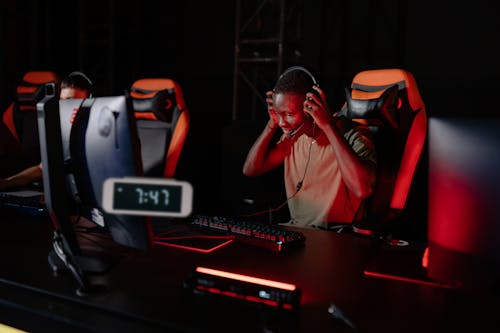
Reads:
{"hour": 7, "minute": 47}
